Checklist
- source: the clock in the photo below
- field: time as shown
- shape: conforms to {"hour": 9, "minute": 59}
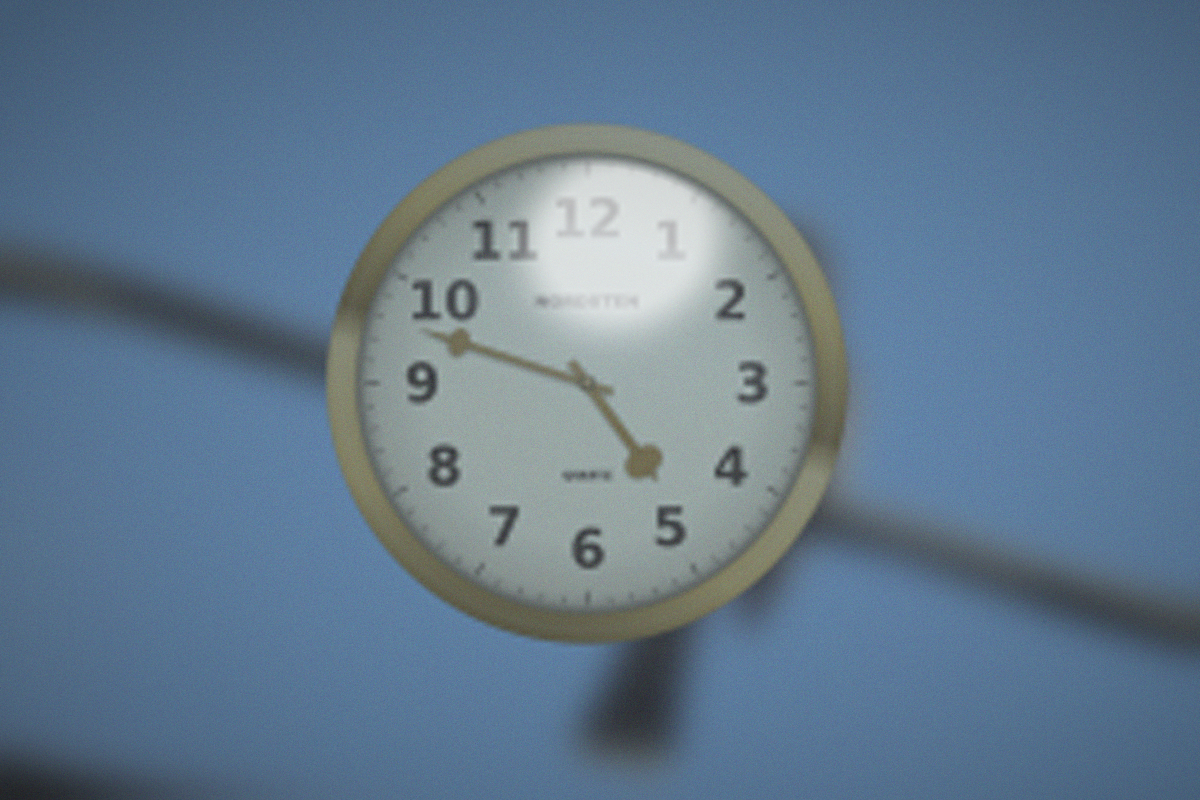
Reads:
{"hour": 4, "minute": 48}
